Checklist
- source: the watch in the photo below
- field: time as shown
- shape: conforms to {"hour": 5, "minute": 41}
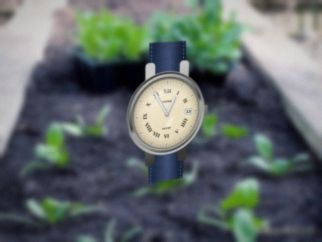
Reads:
{"hour": 12, "minute": 55}
